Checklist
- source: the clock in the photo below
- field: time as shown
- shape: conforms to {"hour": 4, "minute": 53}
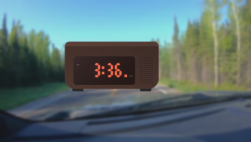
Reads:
{"hour": 3, "minute": 36}
